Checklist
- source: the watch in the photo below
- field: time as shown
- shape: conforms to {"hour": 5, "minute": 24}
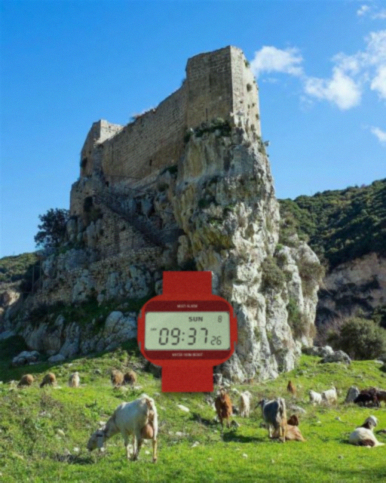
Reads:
{"hour": 9, "minute": 37}
